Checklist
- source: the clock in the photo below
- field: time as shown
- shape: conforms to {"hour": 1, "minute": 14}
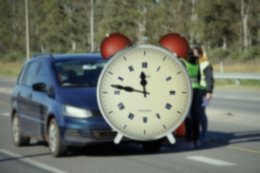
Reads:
{"hour": 11, "minute": 47}
